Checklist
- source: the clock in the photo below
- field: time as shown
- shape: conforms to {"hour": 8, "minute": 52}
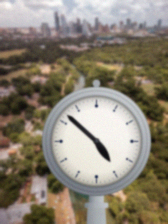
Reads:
{"hour": 4, "minute": 52}
